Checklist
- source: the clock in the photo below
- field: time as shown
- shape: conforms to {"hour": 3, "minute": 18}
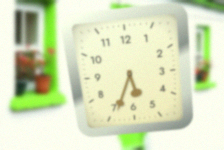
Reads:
{"hour": 5, "minute": 34}
